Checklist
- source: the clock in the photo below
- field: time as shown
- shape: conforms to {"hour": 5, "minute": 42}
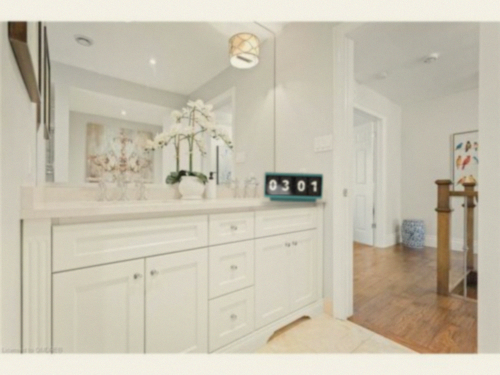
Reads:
{"hour": 3, "minute": 1}
